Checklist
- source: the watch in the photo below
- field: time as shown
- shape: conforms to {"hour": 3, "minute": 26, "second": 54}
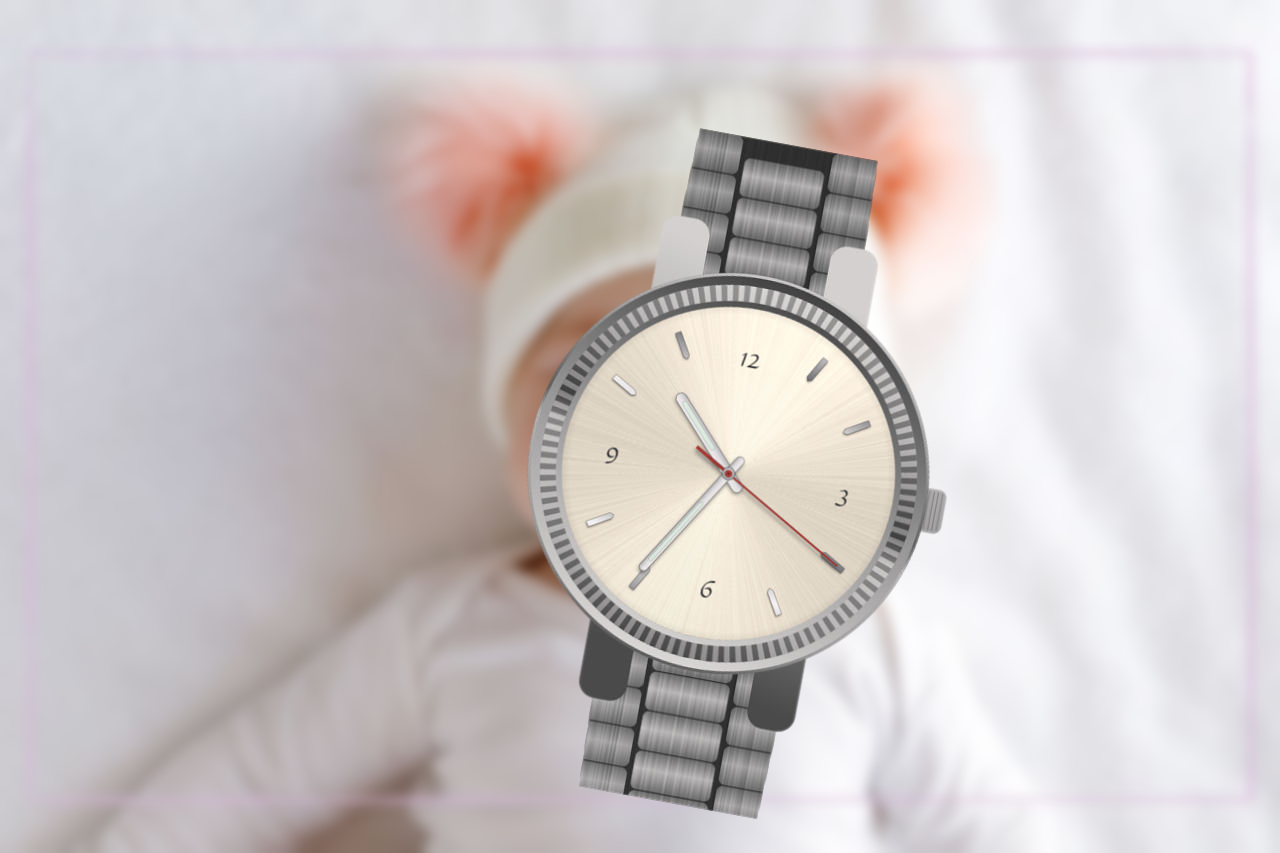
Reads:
{"hour": 10, "minute": 35, "second": 20}
